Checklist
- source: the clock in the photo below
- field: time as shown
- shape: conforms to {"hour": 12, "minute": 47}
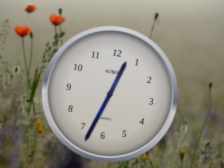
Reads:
{"hour": 12, "minute": 33}
